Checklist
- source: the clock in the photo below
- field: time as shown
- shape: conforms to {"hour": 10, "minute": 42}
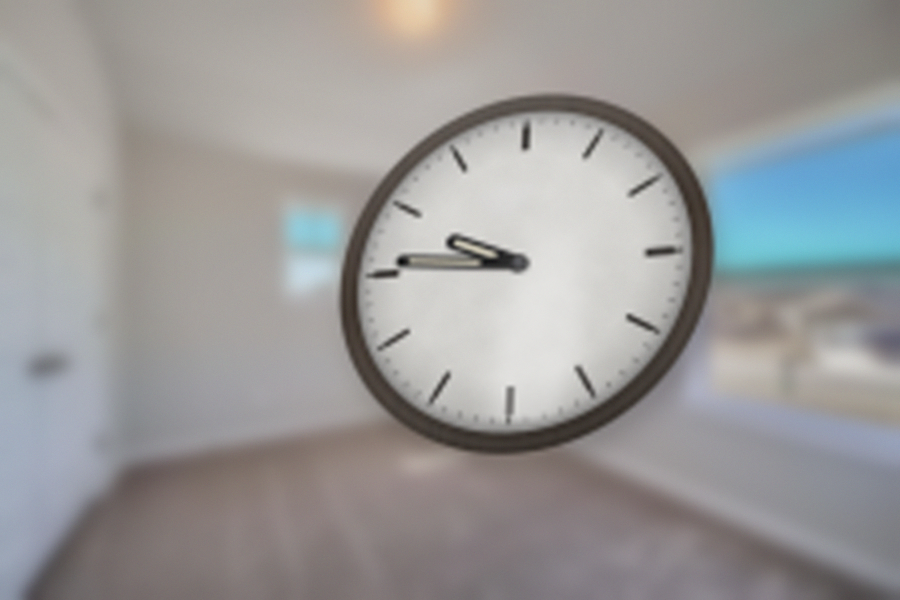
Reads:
{"hour": 9, "minute": 46}
